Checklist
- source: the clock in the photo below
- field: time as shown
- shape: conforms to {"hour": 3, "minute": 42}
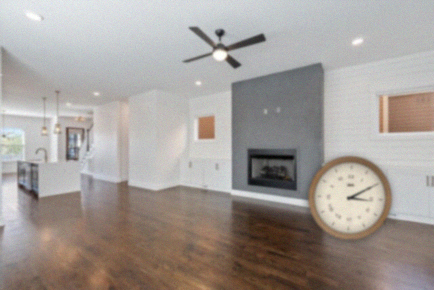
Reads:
{"hour": 3, "minute": 10}
